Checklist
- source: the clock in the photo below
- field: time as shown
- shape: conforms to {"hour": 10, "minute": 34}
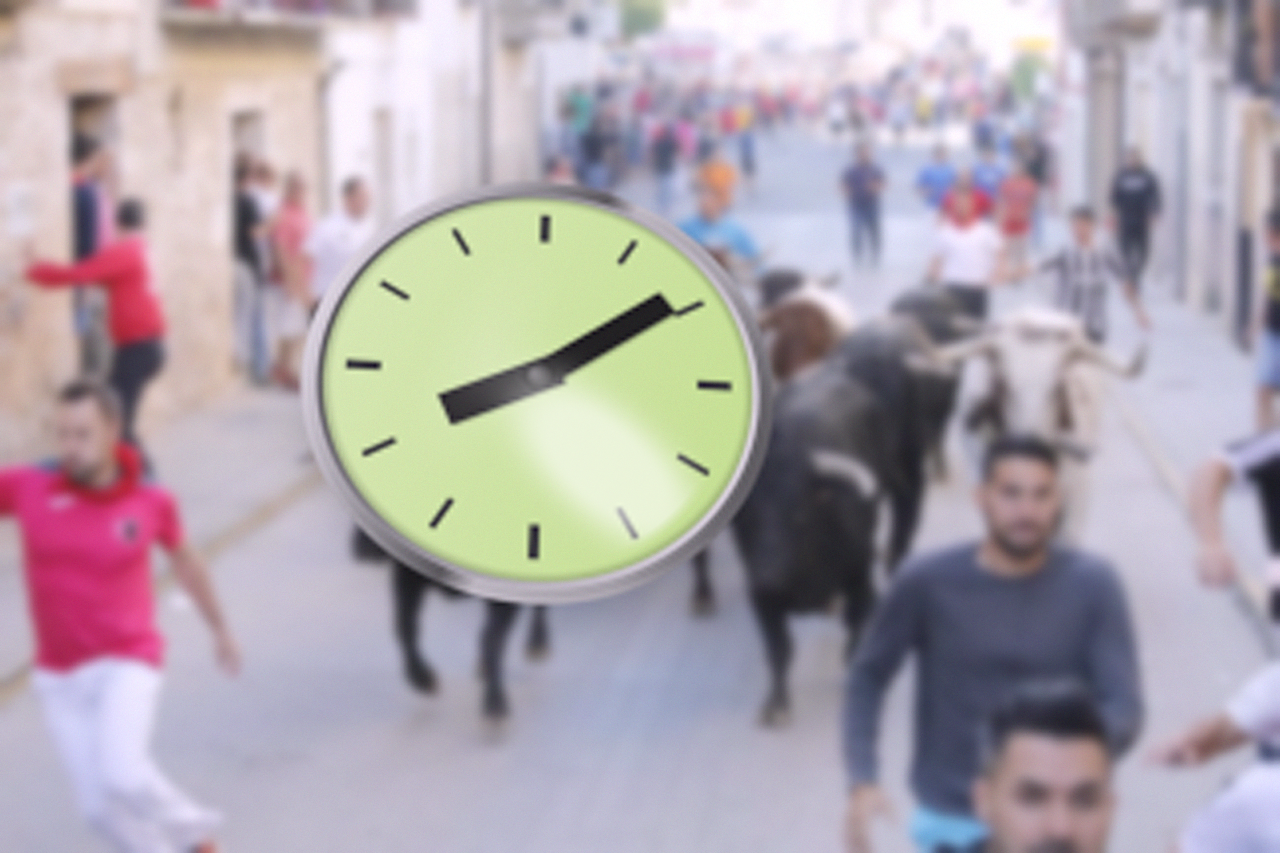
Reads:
{"hour": 8, "minute": 9}
